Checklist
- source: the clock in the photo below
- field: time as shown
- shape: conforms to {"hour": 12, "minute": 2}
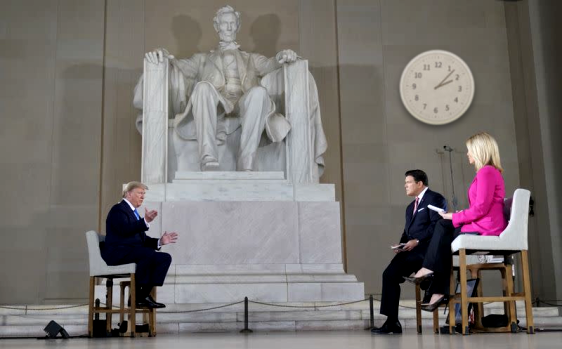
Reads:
{"hour": 2, "minute": 7}
